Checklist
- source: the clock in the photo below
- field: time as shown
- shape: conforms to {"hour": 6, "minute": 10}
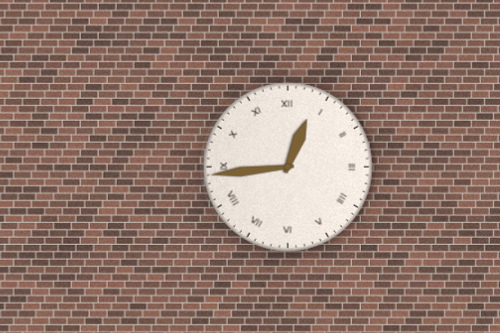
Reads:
{"hour": 12, "minute": 44}
